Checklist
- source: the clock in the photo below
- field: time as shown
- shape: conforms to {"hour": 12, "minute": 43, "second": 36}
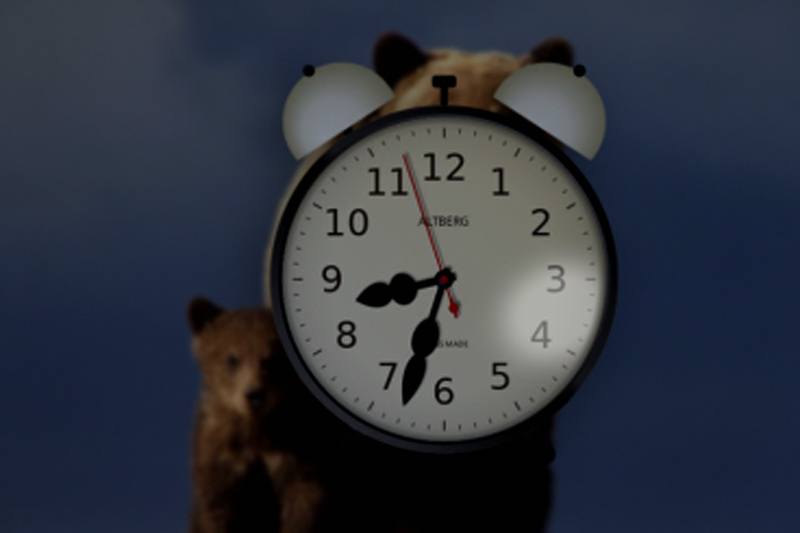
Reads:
{"hour": 8, "minute": 32, "second": 57}
